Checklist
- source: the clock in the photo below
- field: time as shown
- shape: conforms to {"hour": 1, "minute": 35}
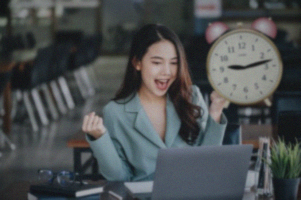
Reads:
{"hour": 9, "minute": 13}
